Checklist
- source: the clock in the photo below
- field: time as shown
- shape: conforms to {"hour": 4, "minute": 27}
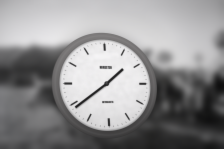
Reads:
{"hour": 1, "minute": 39}
